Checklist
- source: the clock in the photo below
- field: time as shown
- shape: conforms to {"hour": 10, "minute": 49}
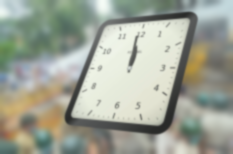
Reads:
{"hour": 11, "minute": 59}
